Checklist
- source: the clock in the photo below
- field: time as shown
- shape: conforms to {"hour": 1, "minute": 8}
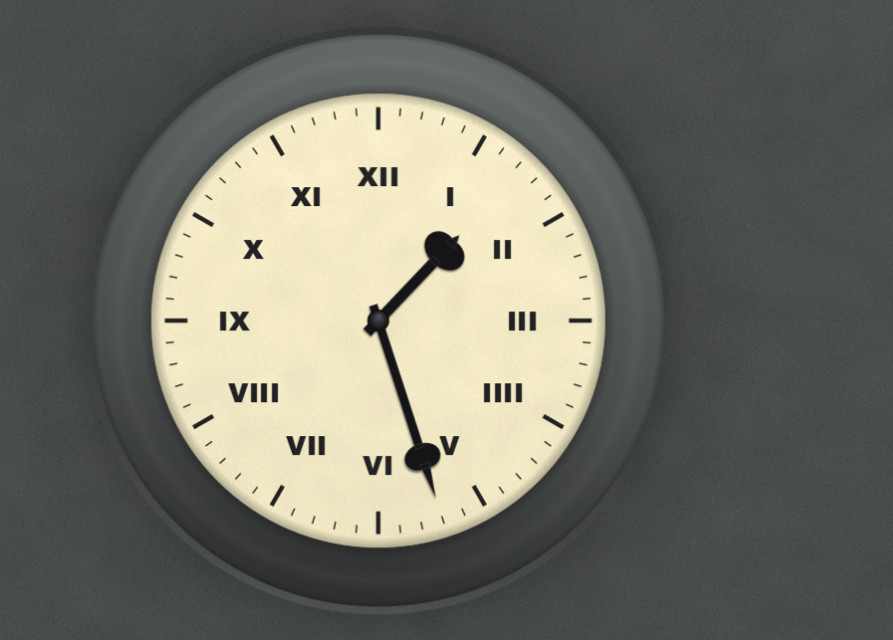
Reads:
{"hour": 1, "minute": 27}
